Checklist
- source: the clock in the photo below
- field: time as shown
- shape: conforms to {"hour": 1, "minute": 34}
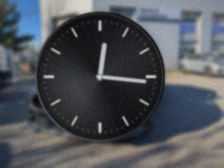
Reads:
{"hour": 12, "minute": 16}
